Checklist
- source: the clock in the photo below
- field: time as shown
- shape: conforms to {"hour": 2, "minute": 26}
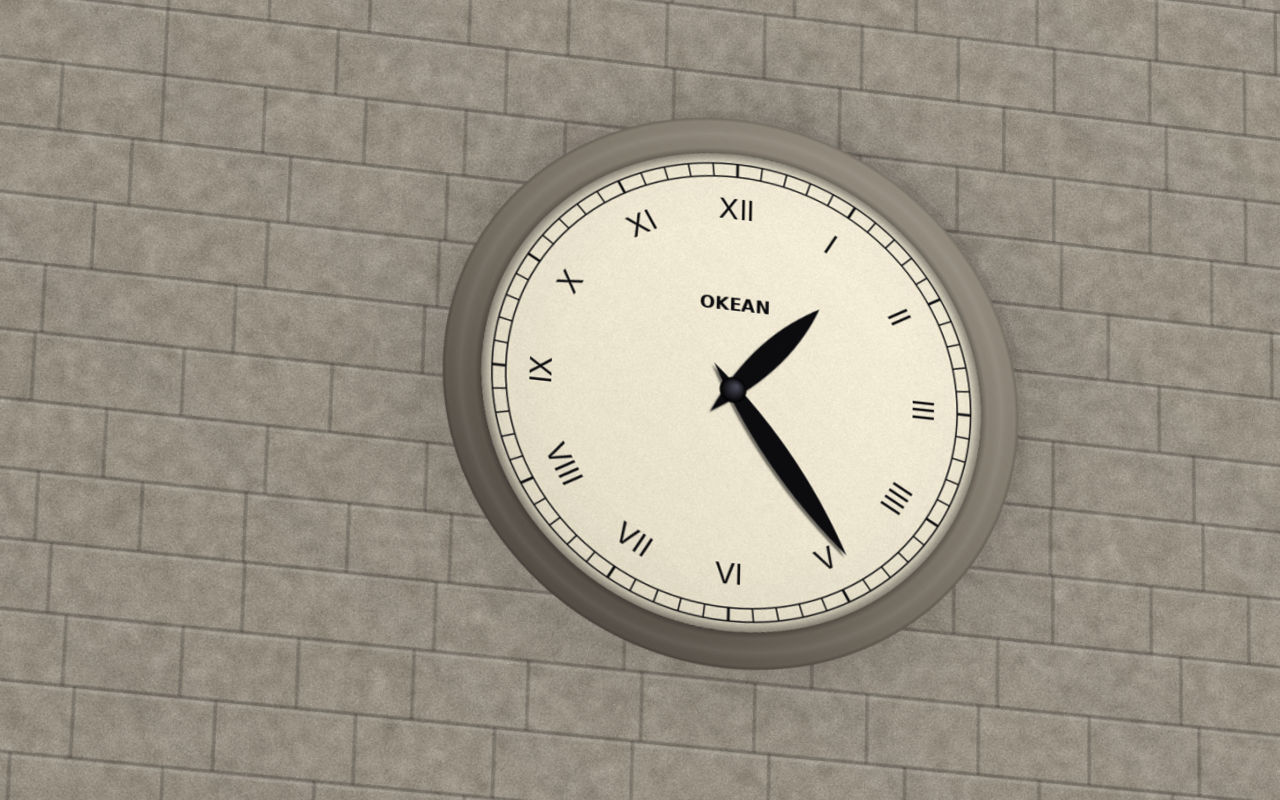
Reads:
{"hour": 1, "minute": 24}
